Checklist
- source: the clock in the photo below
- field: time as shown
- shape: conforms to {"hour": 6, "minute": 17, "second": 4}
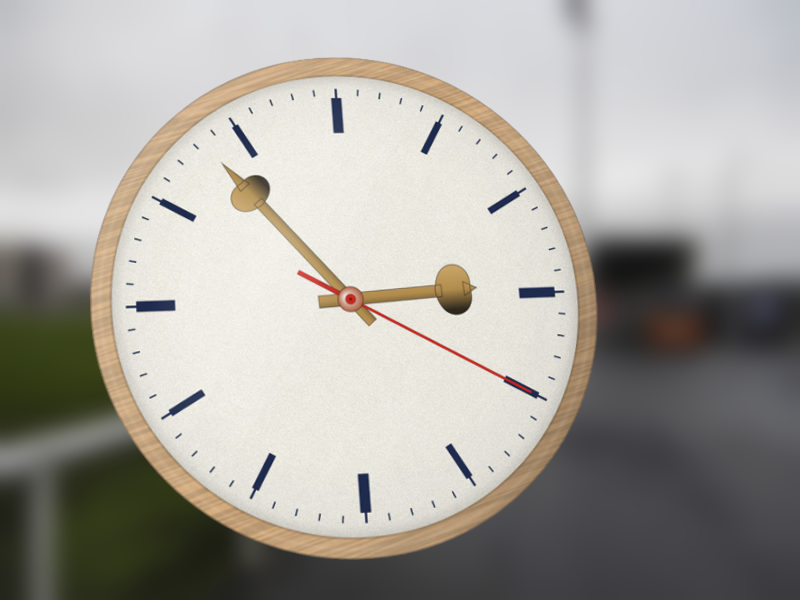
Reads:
{"hour": 2, "minute": 53, "second": 20}
